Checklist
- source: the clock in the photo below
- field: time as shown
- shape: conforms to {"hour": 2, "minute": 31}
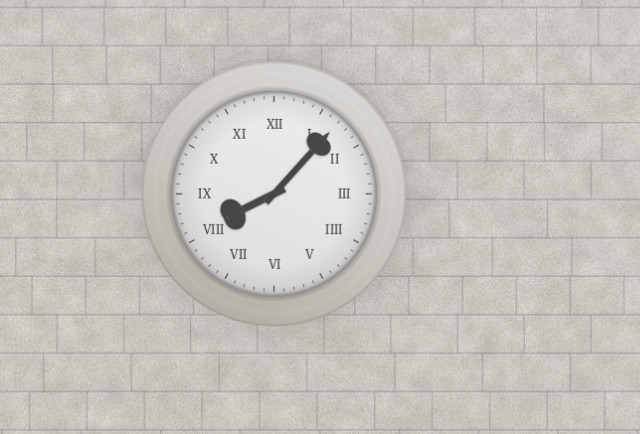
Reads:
{"hour": 8, "minute": 7}
